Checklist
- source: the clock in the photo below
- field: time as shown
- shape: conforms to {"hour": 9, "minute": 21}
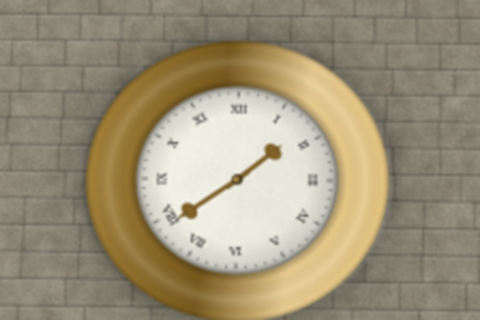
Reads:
{"hour": 1, "minute": 39}
